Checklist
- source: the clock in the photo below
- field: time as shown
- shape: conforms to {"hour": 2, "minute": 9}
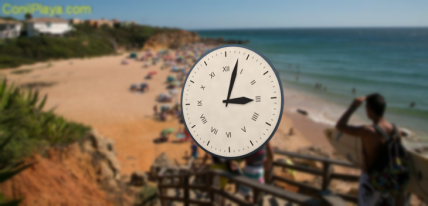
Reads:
{"hour": 3, "minute": 3}
